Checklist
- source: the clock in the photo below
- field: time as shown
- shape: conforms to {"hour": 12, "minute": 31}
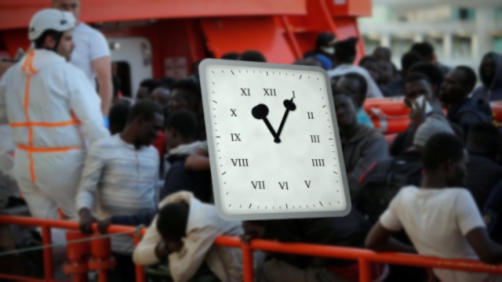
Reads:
{"hour": 11, "minute": 5}
